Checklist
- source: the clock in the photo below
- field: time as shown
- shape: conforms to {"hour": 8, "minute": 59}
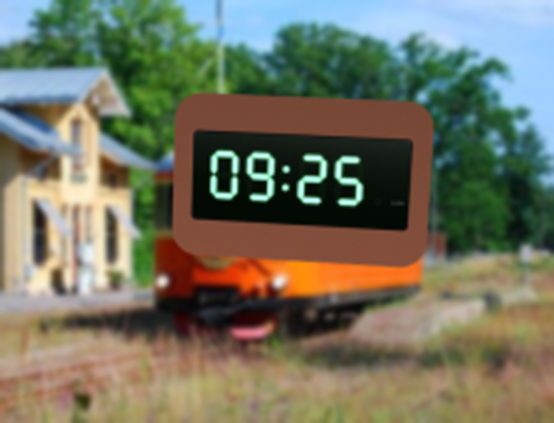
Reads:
{"hour": 9, "minute": 25}
